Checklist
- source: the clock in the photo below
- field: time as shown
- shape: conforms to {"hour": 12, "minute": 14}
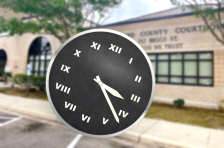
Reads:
{"hour": 3, "minute": 22}
